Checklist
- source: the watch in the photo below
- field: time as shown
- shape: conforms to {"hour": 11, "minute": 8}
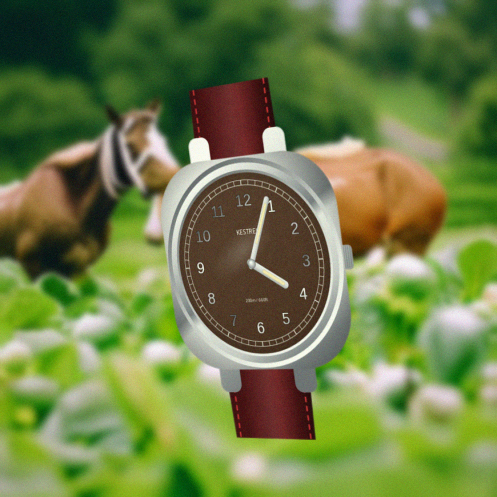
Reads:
{"hour": 4, "minute": 4}
